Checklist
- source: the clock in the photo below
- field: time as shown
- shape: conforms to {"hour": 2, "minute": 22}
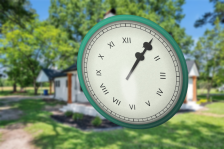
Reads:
{"hour": 1, "minute": 6}
